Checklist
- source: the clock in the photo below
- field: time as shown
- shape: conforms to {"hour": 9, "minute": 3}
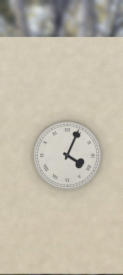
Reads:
{"hour": 4, "minute": 4}
